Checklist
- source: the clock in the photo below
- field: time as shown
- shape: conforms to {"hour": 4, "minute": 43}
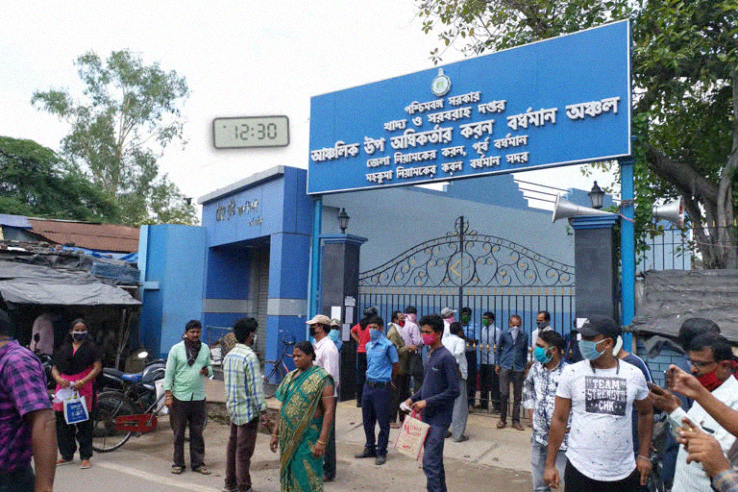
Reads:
{"hour": 12, "minute": 30}
